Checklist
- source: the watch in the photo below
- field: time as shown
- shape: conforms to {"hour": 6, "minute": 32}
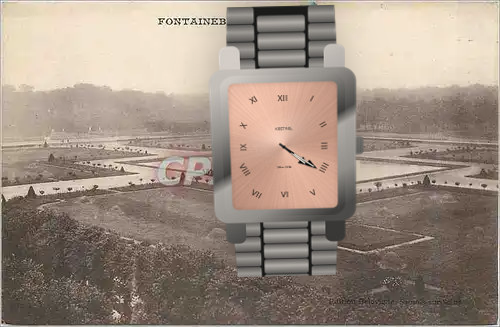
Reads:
{"hour": 4, "minute": 21}
